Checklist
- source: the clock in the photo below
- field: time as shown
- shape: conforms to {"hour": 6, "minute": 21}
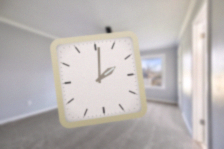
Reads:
{"hour": 2, "minute": 1}
